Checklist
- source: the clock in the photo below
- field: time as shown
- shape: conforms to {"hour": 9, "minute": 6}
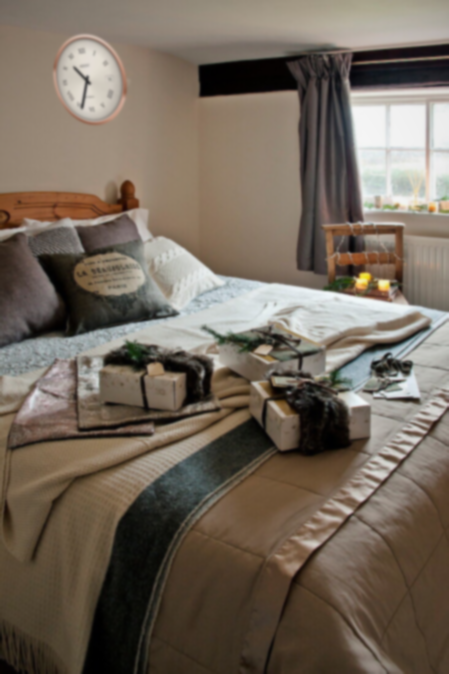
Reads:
{"hour": 10, "minute": 34}
